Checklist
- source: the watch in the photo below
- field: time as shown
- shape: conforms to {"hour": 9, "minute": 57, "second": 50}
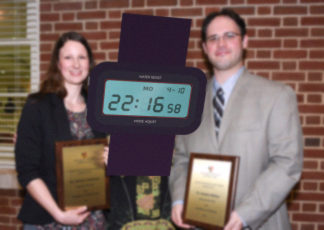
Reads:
{"hour": 22, "minute": 16, "second": 58}
